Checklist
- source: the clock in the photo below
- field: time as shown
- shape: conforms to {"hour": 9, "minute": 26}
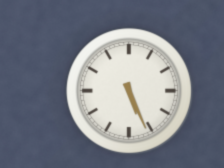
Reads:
{"hour": 5, "minute": 26}
